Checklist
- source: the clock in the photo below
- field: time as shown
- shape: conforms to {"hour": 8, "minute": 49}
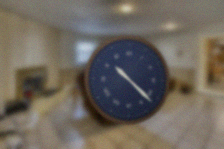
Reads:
{"hour": 10, "minute": 22}
